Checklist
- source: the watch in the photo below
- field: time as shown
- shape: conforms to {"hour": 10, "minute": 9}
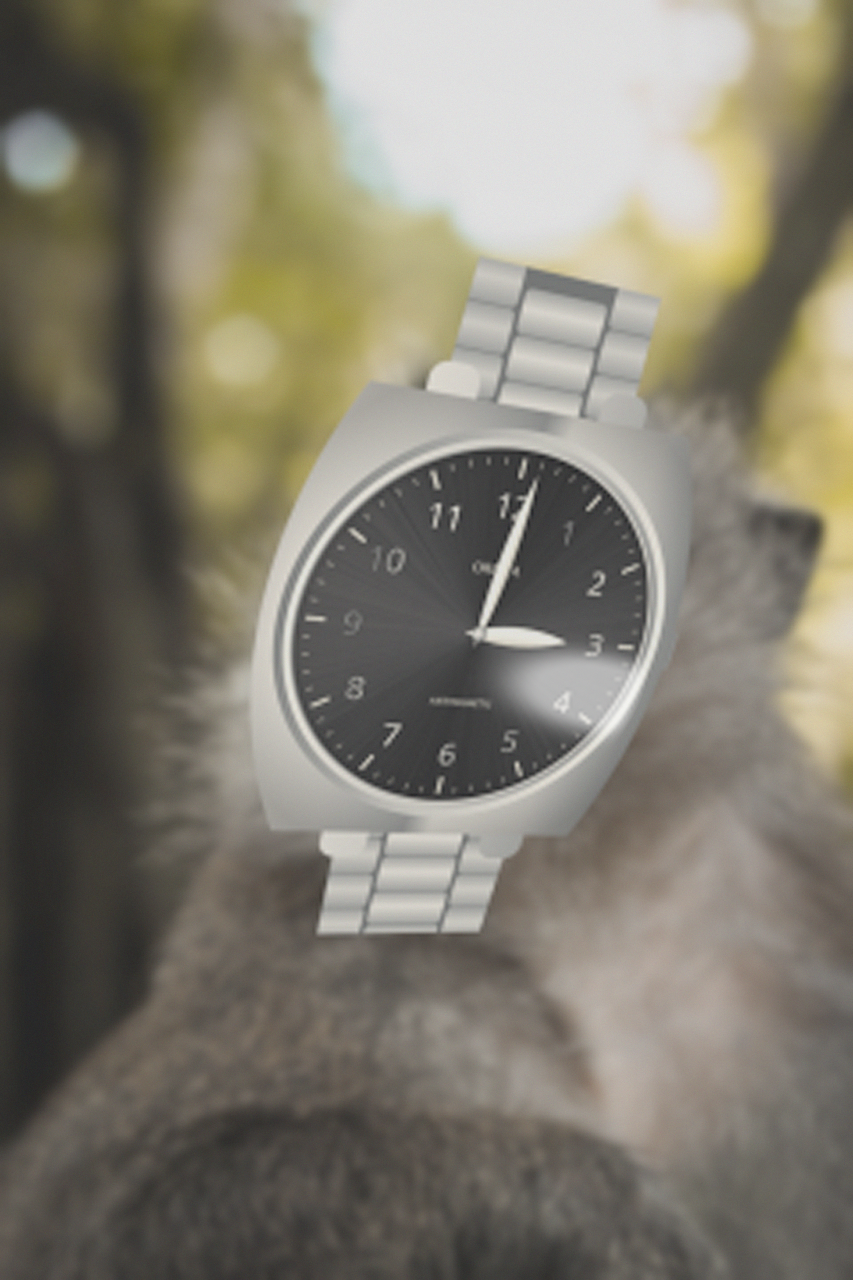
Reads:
{"hour": 3, "minute": 1}
